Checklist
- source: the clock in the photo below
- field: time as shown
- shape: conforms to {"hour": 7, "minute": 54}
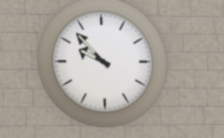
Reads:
{"hour": 9, "minute": 53}
